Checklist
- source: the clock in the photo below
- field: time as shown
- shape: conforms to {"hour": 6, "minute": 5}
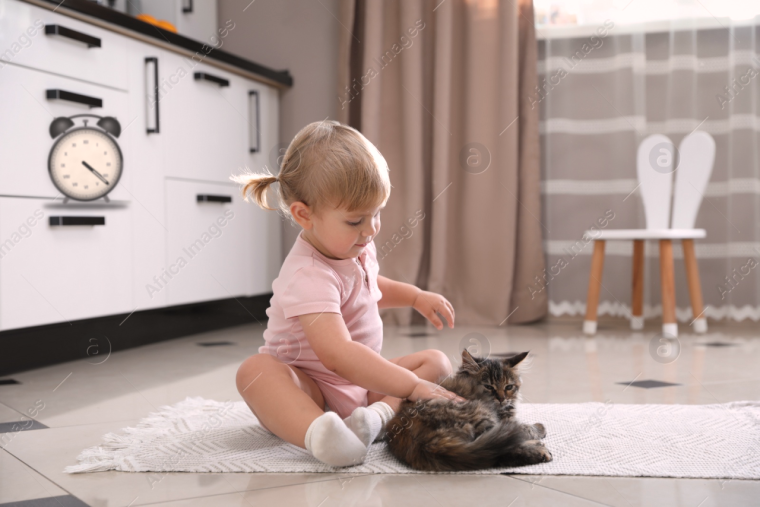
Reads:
{"hour": 4, "minute": 22}
